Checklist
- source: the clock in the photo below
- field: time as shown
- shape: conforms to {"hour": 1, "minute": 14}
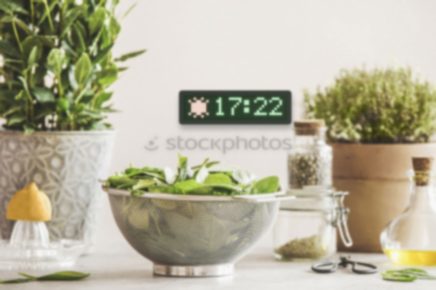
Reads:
{"hour": 17, "minute": 22}
